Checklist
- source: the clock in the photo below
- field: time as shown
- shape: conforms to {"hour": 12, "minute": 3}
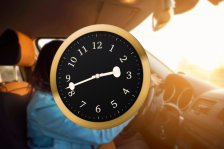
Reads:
{"hour": 2, "minute": 42}
